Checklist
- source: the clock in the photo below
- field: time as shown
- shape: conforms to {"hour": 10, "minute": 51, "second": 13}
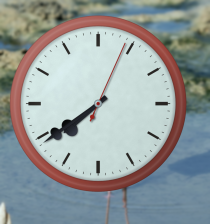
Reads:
{"hour": 7, "minute": 39, "second": 4}
